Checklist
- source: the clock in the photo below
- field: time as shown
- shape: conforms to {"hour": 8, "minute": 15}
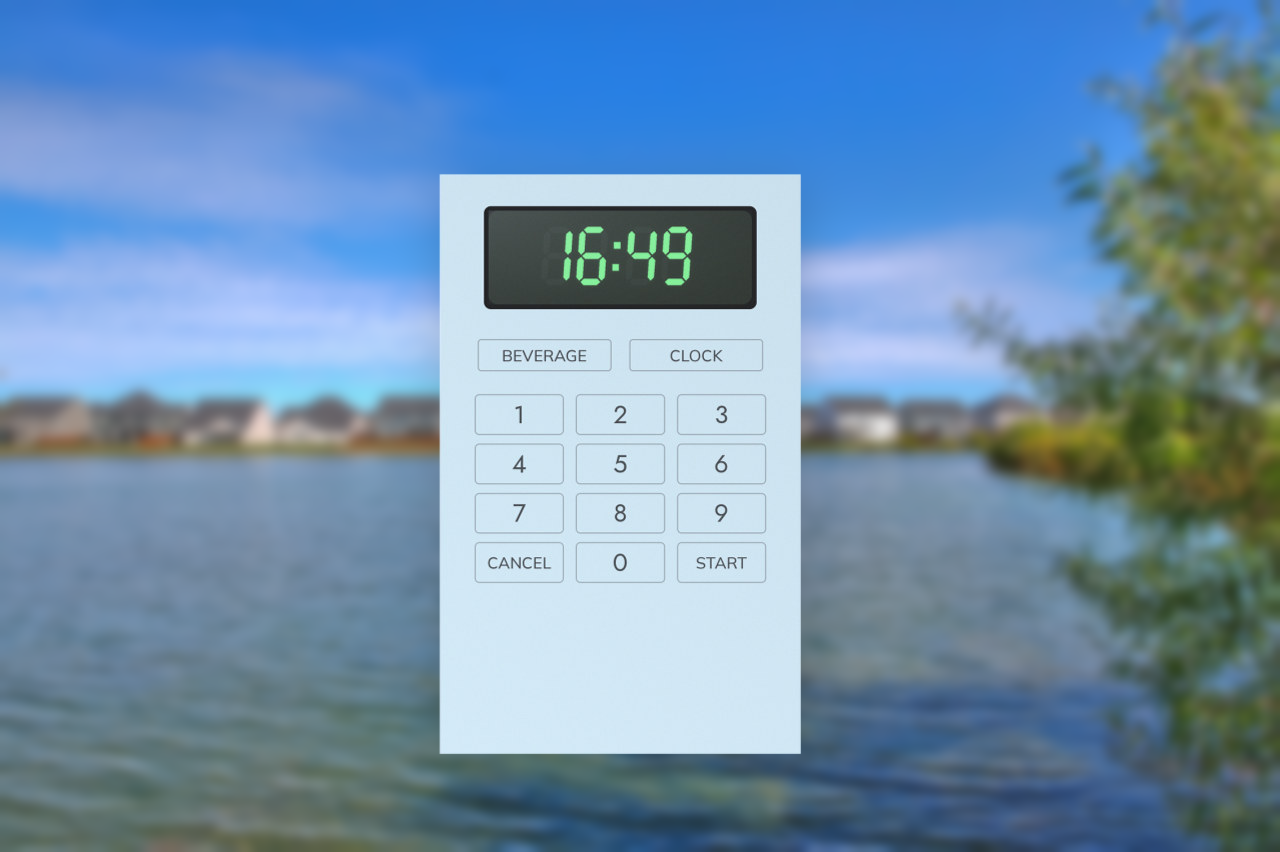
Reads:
{"hour": 16, "minute": 49}
